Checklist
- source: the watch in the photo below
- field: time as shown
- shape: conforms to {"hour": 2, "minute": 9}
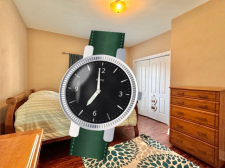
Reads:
{"hour": 6, "minute": 59}
